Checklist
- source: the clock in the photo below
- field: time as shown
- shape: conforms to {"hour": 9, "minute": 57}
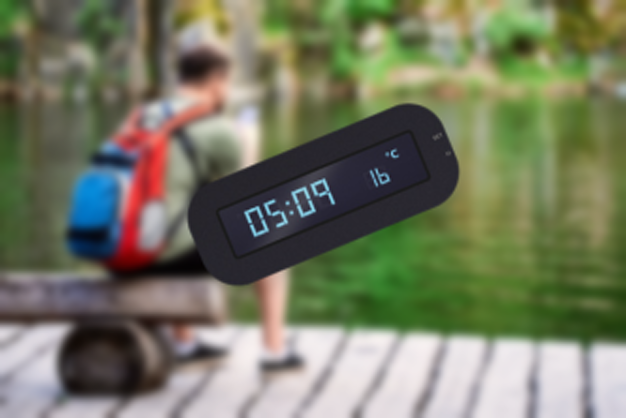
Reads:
{"hour": 5, "minute": 9}
